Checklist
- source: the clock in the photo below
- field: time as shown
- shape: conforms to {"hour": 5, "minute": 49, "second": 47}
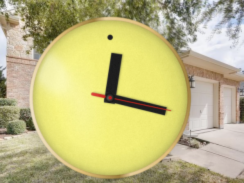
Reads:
{"hour": 12, "minute": 17, "second": 17}
